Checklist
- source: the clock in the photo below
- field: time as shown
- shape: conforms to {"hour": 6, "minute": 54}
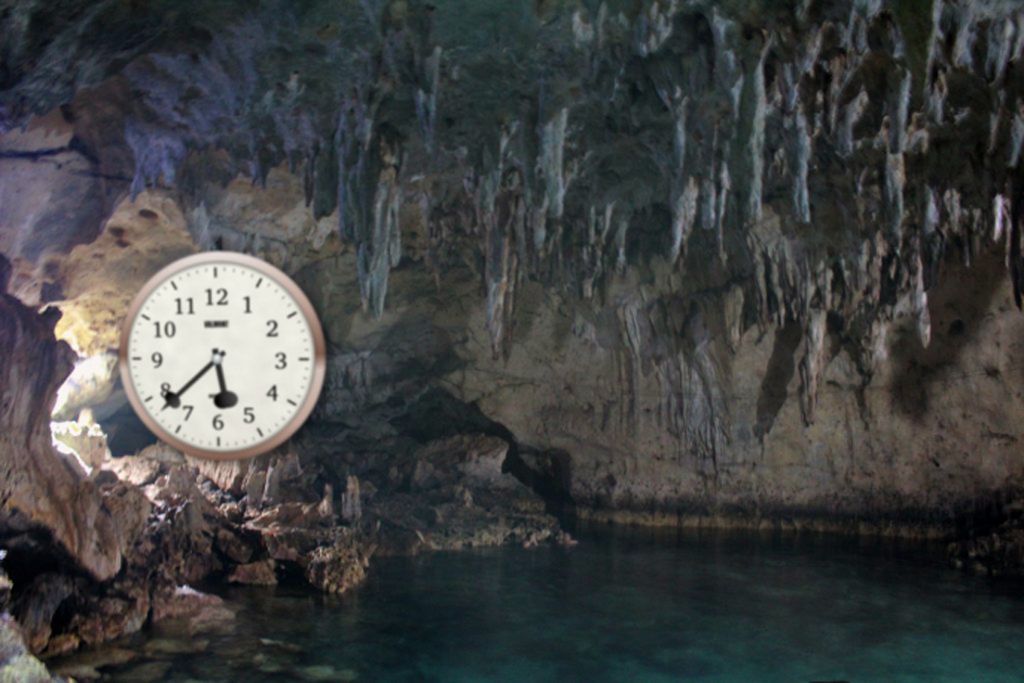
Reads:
{"hour": 5, "minute": 38}
